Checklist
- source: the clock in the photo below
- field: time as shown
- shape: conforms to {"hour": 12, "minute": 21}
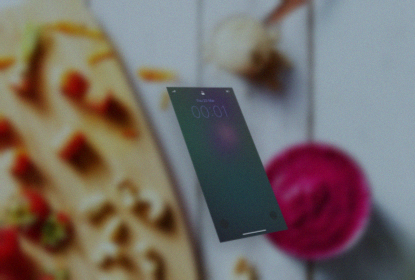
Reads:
{"hour": 0, "minute": 1}
